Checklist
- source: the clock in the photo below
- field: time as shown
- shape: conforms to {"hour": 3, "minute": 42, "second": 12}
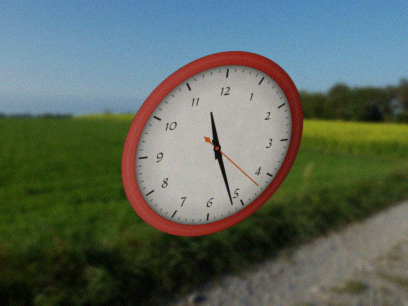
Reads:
{"hour": 11, "minute": 26, "second": 22}
